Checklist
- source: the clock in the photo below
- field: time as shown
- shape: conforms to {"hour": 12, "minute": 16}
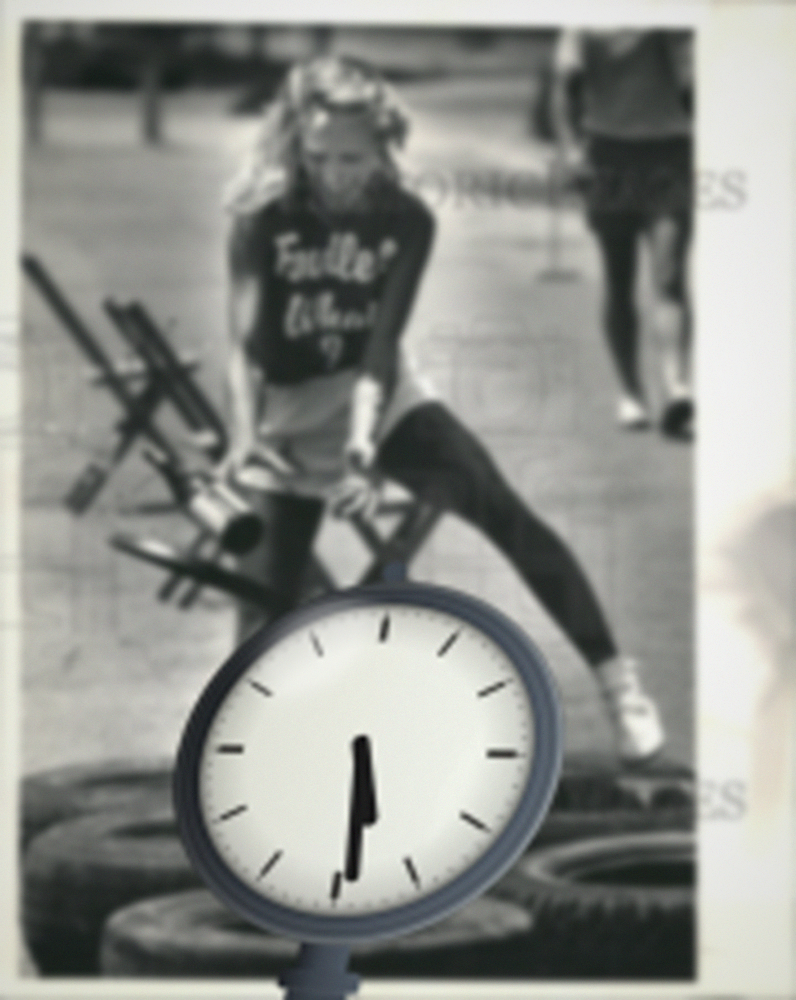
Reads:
{"hour": 5, "minute": 29}
